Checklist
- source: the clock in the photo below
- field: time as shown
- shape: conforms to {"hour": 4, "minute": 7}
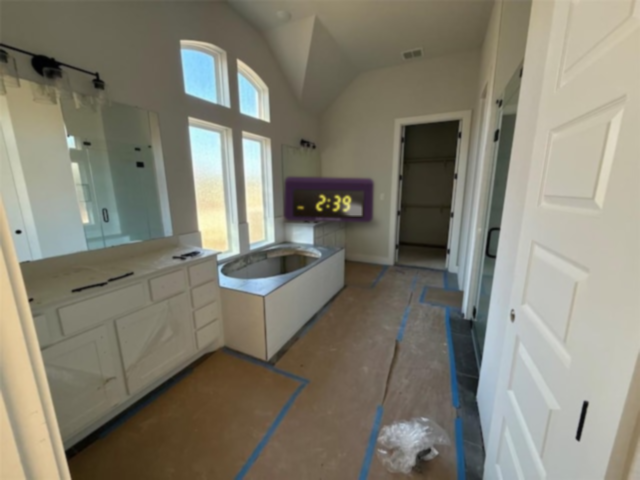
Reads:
{"hour": 2, "minute": 39}
